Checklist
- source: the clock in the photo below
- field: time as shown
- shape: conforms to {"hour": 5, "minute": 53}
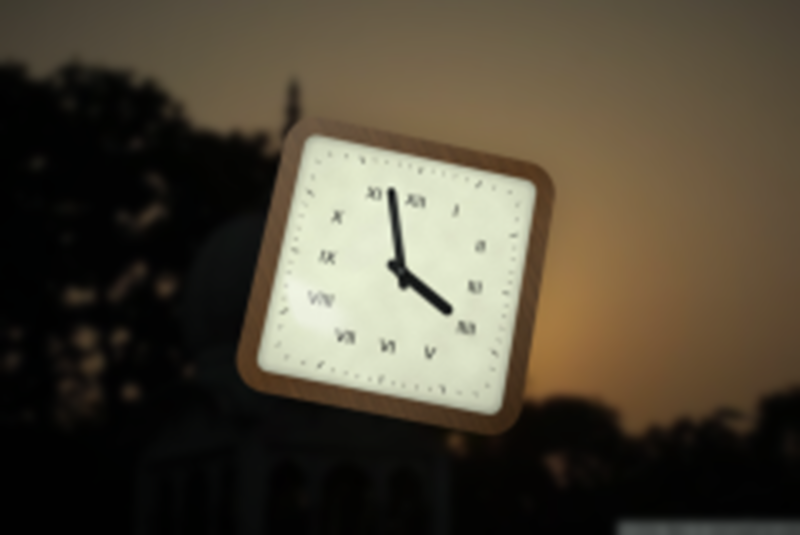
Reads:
{"hour": 3, "minute": 57}
